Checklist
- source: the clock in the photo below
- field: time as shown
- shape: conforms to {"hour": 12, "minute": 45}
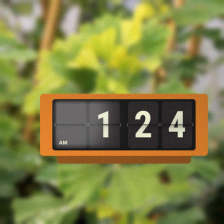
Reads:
{"hour": 1, "minute": 24}
